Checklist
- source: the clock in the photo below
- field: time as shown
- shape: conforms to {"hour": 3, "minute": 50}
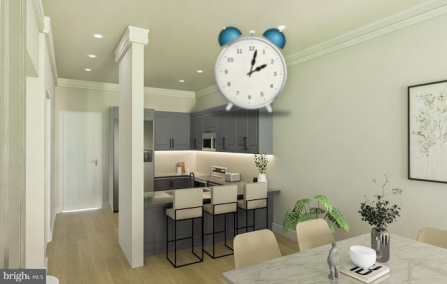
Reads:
{"hour": 2, "minute": 2}
